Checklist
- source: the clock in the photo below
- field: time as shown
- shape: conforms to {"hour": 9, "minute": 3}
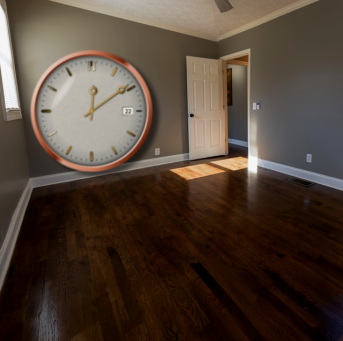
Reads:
{"hour": 12, "minute": 9}
